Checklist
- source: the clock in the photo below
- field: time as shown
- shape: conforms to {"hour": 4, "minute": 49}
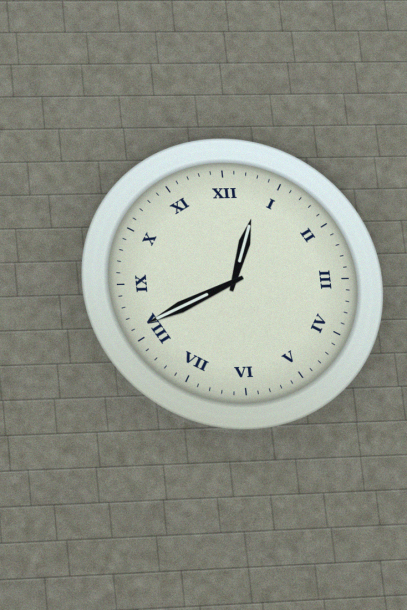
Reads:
{"hour": 12, "minute": 41}
